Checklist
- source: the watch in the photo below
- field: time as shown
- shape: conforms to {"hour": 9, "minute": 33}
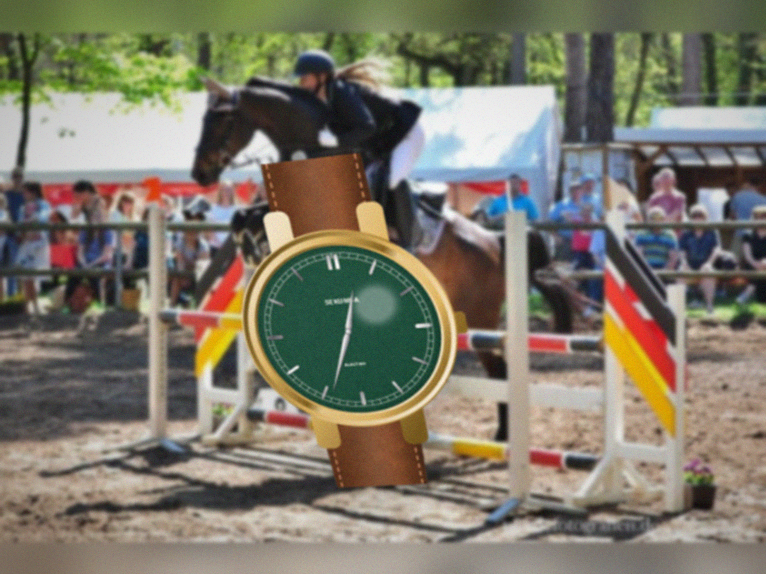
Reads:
{"hour": 12, "minute": 34}
